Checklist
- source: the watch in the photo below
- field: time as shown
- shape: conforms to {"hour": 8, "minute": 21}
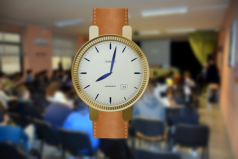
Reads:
{"hour": 8, "minute": 2}
